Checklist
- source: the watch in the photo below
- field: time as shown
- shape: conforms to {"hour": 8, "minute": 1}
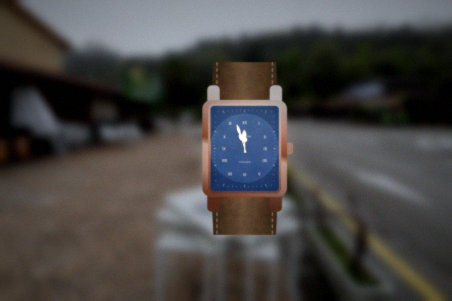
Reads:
{"hour": 11, "minute": 57}
